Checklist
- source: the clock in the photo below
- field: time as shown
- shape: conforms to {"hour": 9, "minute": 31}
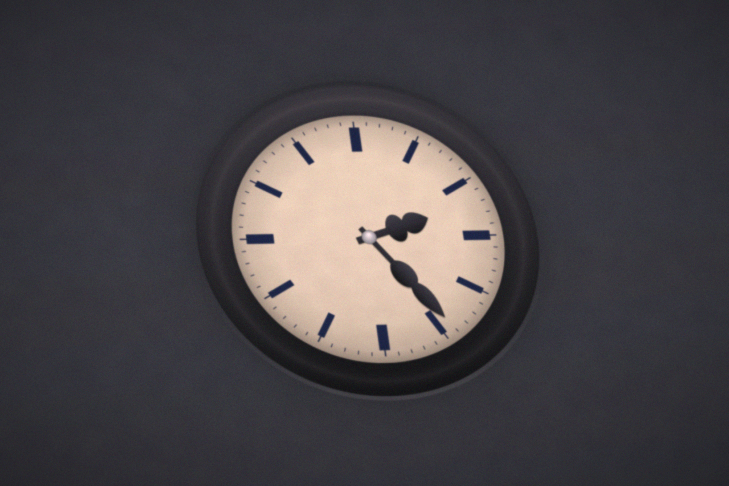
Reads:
{"hour": 2, "minute": 24}
